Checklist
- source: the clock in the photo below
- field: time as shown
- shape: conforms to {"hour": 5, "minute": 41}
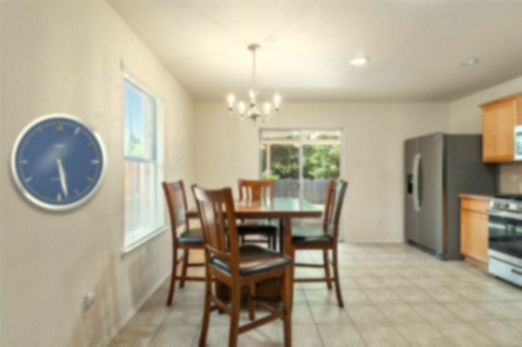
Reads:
{"hour": 5, "minute": 28}
